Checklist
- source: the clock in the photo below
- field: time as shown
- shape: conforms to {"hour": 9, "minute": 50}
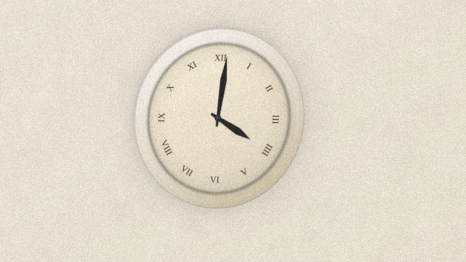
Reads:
{"hour": 4, "minute": 1}
